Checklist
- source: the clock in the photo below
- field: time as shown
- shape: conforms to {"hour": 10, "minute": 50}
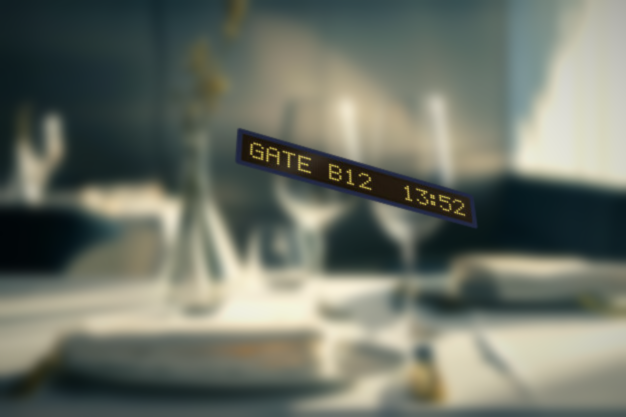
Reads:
{"hour": 13, "minute": 52}
